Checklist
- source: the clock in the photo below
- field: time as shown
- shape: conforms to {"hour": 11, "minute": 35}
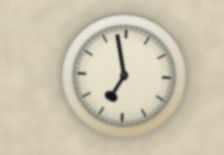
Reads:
{"hour": 6, "minute": 58}
